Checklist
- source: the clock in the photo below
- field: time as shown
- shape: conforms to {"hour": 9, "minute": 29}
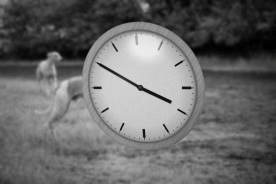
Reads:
{"hour": 3, "minute": 50}
